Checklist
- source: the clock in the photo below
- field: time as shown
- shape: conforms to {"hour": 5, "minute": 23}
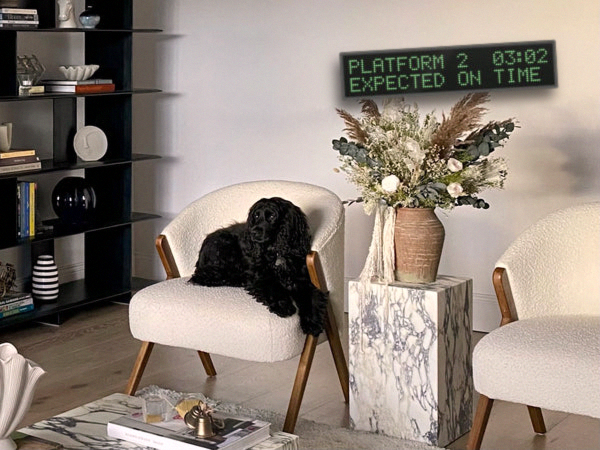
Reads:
{"hour": 3, "minute": 2}
